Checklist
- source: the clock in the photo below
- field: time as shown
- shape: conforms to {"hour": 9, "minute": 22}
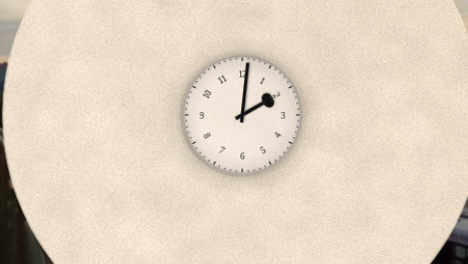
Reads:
{"hour": 2, "minute": 1}
